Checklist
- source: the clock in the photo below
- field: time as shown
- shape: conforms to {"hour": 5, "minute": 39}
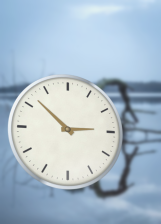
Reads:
{"hour": 2, "minute": 52}
